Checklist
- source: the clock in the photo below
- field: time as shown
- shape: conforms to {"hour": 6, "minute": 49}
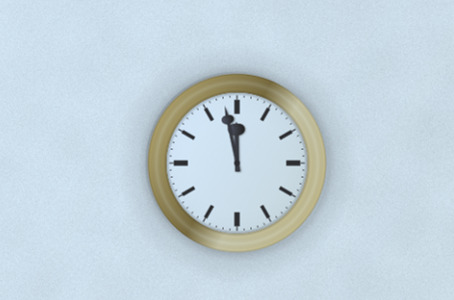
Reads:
{"hour": 11, "minute": 58}
